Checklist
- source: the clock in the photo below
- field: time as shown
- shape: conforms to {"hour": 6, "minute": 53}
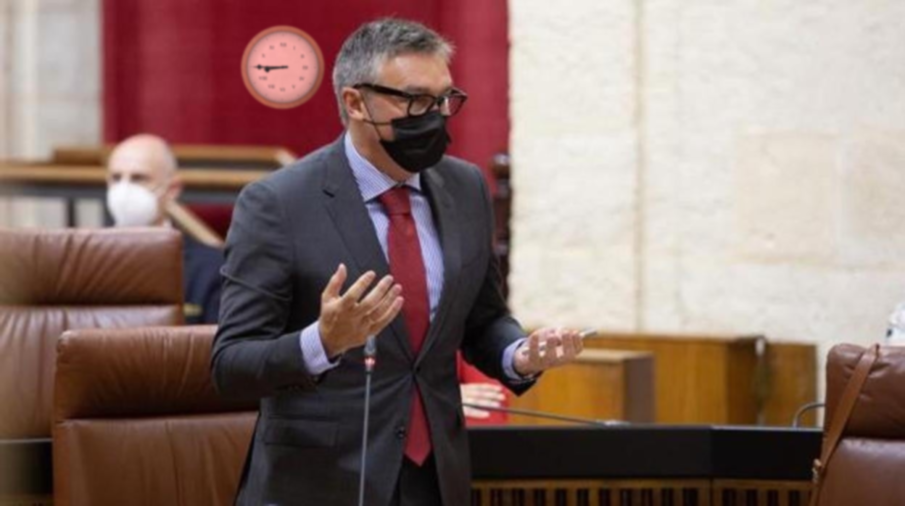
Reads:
{"hour": 8, "minute": 45}
